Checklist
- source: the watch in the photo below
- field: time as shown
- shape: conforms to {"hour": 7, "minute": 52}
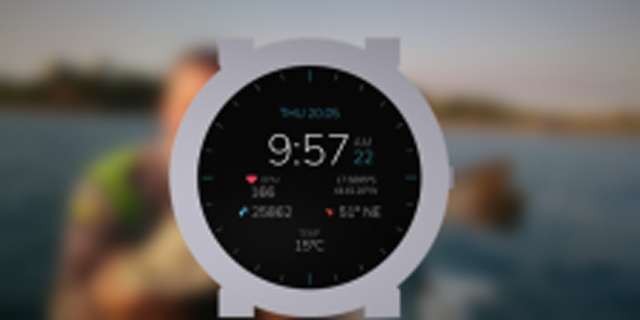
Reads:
{"hour": 9, "minute": 57}
